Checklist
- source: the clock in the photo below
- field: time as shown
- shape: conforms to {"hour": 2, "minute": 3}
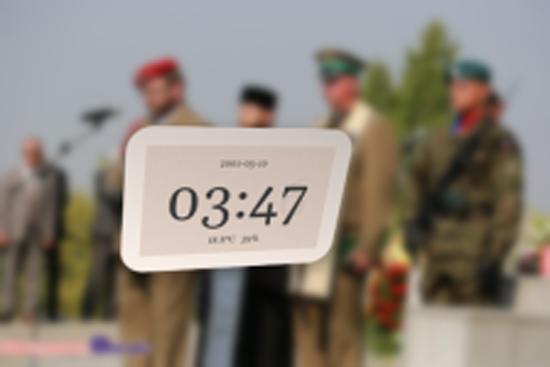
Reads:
{"hour": 3, "minute": 47}
